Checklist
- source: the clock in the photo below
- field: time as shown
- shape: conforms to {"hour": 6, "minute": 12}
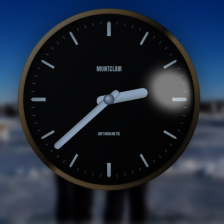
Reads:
{"hour": 2, "minute": 38}
